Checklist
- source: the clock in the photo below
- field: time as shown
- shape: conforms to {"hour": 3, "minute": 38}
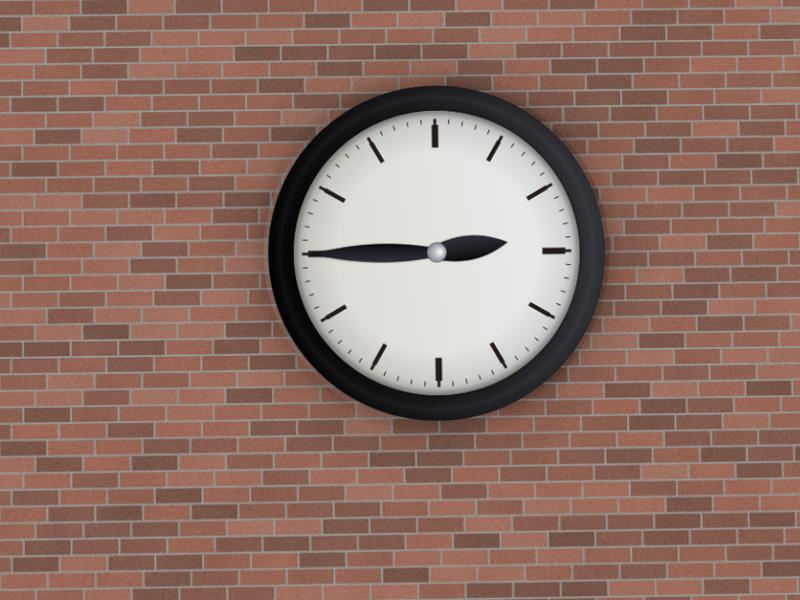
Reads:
{"hour": 2, "minute": 45}
